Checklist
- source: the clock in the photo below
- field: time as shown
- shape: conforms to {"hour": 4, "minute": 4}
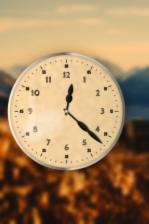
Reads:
{"hour": 12, "minute": 22}
